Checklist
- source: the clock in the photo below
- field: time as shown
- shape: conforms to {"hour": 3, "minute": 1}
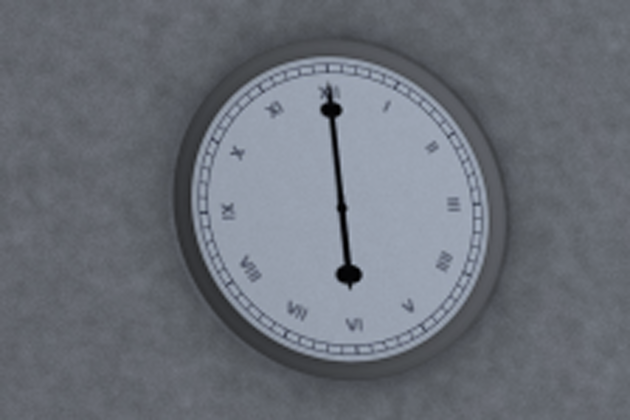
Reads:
{"hour": 6, "minute": 0}
